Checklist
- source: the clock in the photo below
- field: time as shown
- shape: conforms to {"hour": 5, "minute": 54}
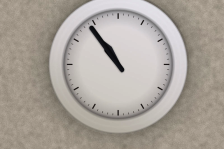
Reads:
{"hour": 10, "minute": 54}
